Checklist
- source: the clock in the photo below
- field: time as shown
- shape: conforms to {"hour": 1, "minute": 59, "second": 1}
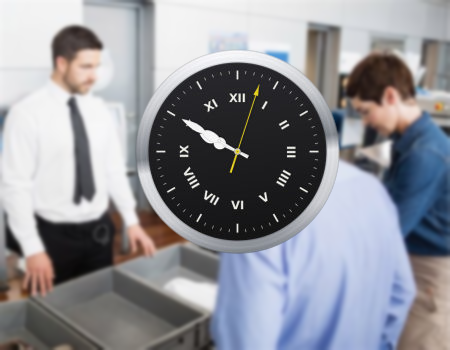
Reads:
{"hour": 9, "minute": 50, "second": 3}
